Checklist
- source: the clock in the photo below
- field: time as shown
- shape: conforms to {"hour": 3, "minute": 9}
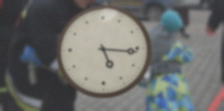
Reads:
{"hour": 5, "minute": 16}
